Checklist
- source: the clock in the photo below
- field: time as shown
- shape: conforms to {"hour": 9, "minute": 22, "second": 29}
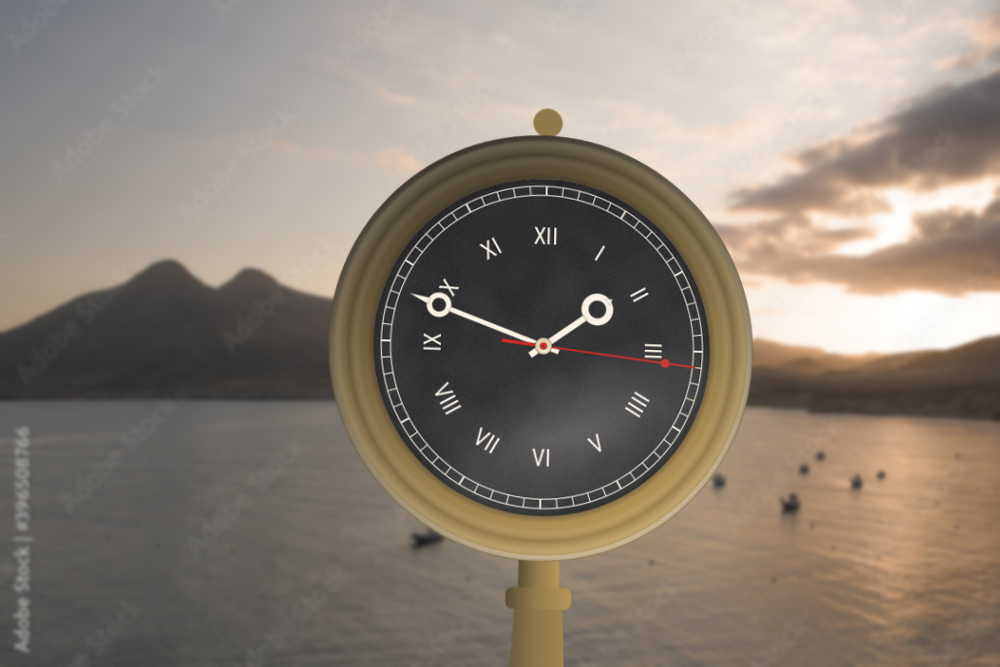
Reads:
{"hour": 1, "minute": 48, "second": 16}
